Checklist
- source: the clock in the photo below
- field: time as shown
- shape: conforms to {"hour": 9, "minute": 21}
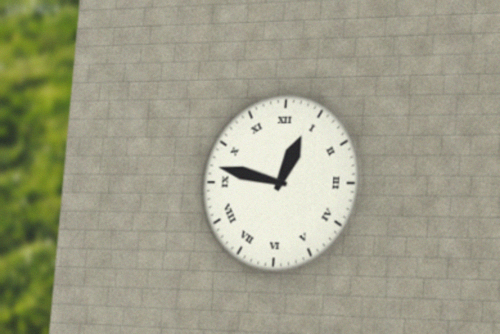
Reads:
{"hour": 12, "minute": 47}
